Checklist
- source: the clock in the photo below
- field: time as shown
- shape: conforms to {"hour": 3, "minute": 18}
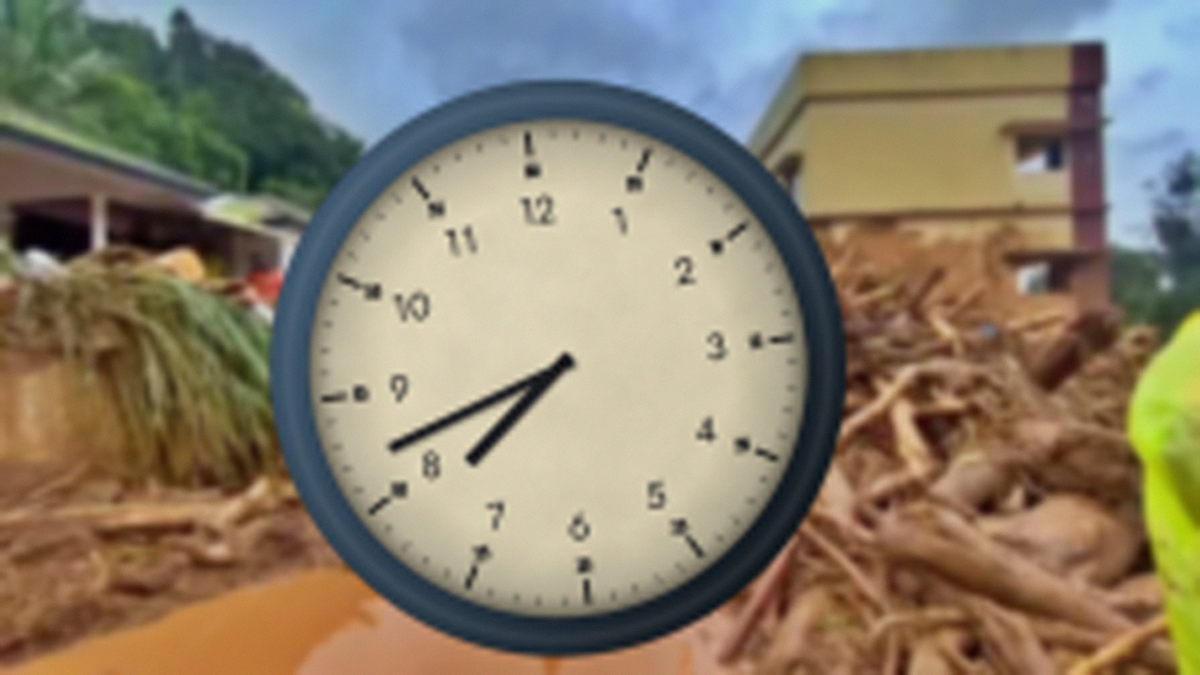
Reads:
{"hour": 7, "minute": 42}
